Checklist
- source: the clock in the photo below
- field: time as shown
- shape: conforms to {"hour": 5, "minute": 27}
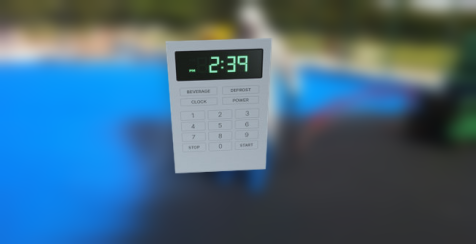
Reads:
{"hour": 2, "minute": 39}
